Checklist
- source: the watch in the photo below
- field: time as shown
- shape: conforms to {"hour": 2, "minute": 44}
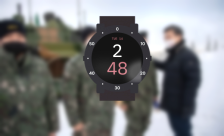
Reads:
{"hour": 2, "minute": 48}
